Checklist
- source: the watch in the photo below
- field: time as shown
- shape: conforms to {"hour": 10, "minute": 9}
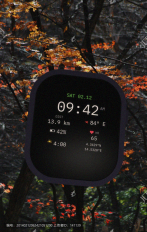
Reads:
{"hour": 9, "minute": 42}
